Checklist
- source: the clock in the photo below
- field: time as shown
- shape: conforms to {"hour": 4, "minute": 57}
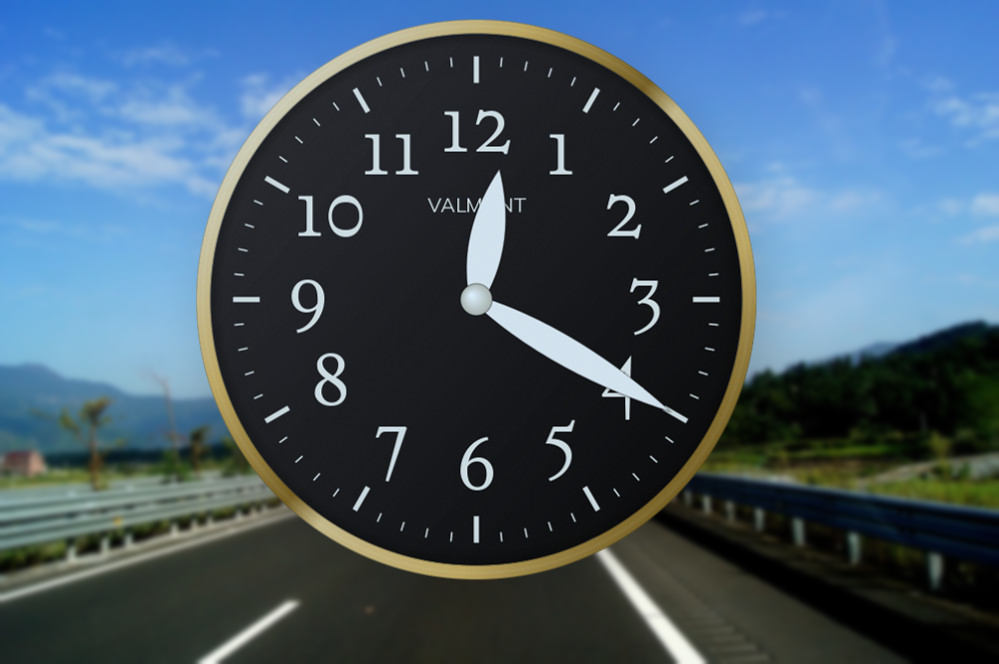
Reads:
{"hour": 12, "minute": 20}
